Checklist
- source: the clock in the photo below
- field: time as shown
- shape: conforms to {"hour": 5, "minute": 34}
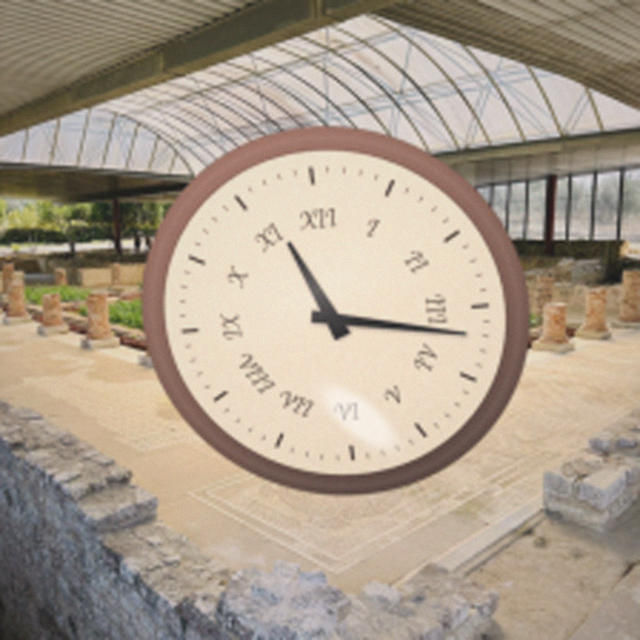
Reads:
{"hour": 11, "minute": 17}
